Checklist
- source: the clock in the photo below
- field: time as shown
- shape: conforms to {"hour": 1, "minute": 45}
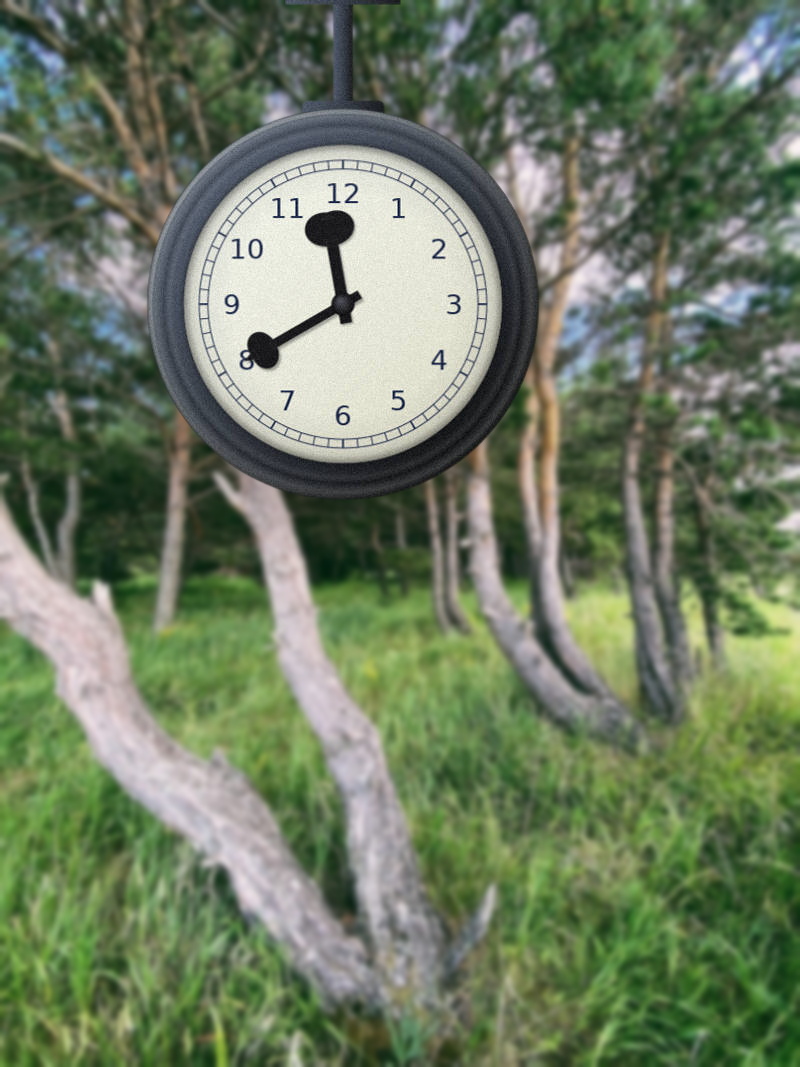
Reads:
{"hour": 11, "minute": 40}
